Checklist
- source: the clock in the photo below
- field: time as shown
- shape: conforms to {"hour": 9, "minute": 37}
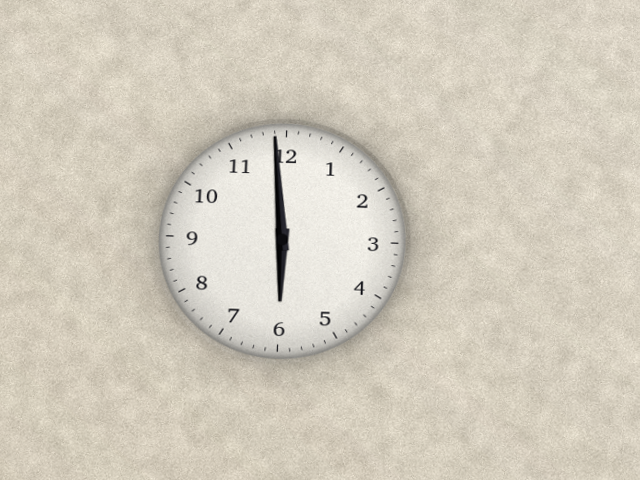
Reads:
{"hour": 5, "minute": 59}
